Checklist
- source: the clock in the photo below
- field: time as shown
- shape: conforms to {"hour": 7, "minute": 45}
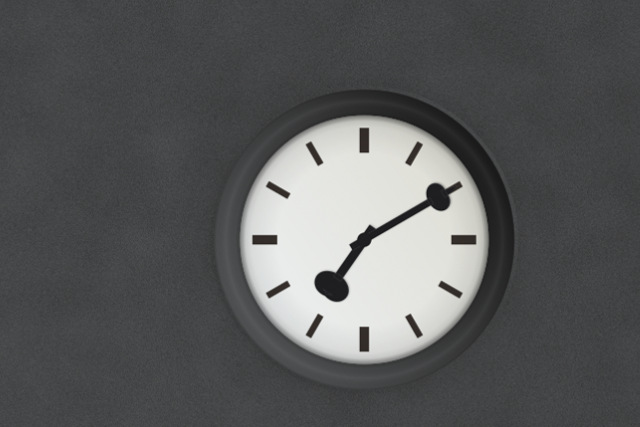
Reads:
{"hour": 7, "minute": 10}
